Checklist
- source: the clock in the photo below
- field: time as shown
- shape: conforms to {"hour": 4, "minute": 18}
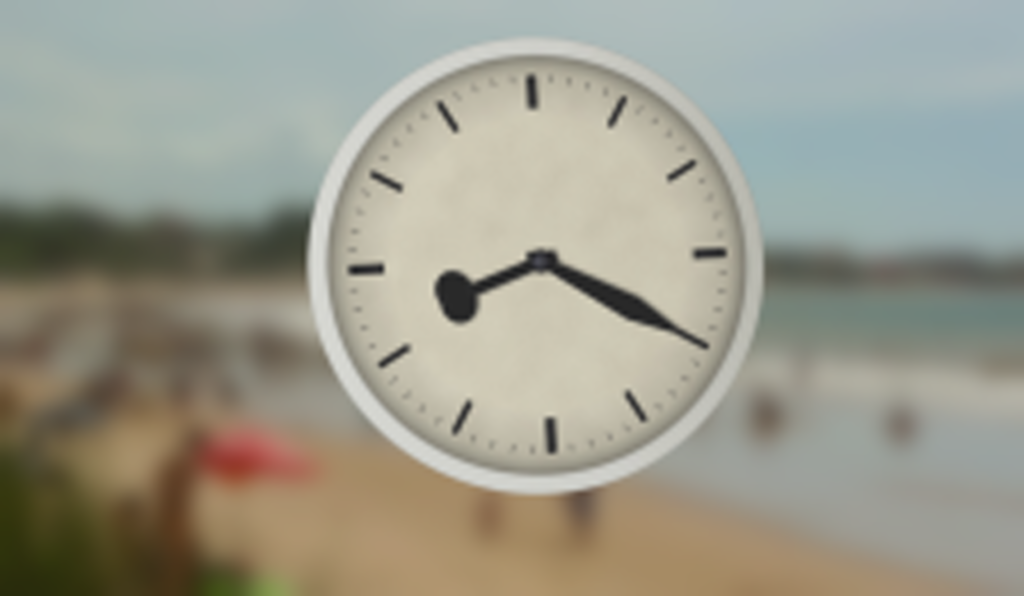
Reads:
{"hour": 8, "minute": 20}
